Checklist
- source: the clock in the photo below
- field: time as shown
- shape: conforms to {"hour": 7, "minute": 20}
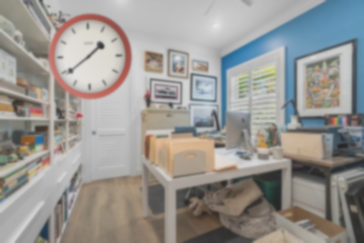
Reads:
{"hour": 1, "minute": 39}
